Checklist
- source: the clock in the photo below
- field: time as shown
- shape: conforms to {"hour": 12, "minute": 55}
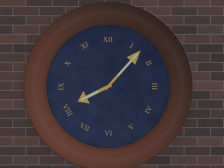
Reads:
{"hour": 8, "minute": 7}
